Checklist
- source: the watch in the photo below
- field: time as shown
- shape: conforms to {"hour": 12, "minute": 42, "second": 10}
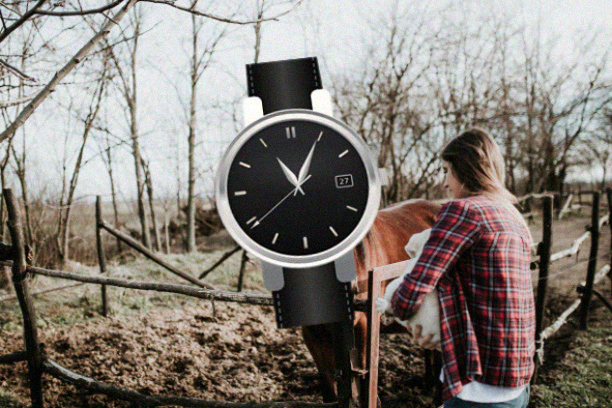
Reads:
{"hour": 11, "minute": 4, "second": 39}
